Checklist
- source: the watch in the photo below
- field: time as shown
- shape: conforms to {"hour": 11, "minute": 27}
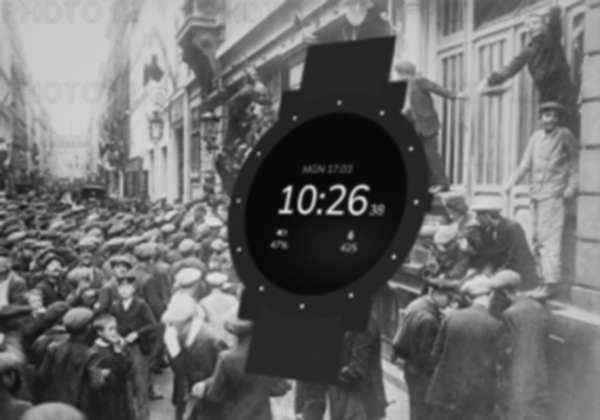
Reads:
{"hour": 10, "minute": 26}
